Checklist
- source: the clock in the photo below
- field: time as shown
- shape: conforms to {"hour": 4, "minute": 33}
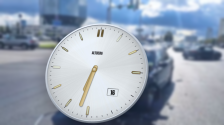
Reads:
{"hour": 6, "minute": 32}
